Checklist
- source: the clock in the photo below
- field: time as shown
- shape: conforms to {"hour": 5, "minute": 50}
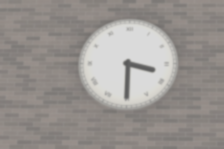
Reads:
{"hour": 3, "minute": 30}
